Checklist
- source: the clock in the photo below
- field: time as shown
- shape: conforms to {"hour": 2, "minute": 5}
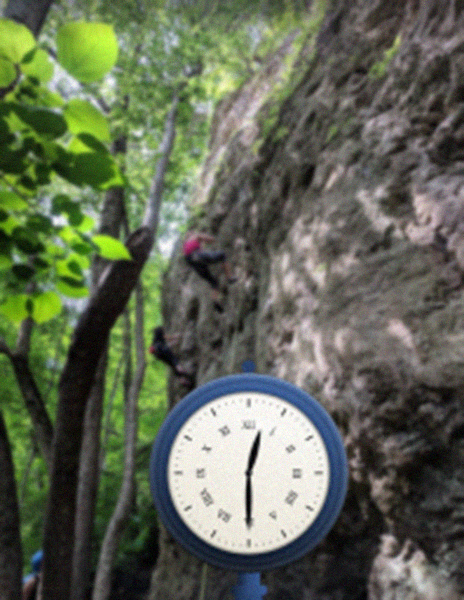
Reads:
{"hour": 12, "minute": 30}
